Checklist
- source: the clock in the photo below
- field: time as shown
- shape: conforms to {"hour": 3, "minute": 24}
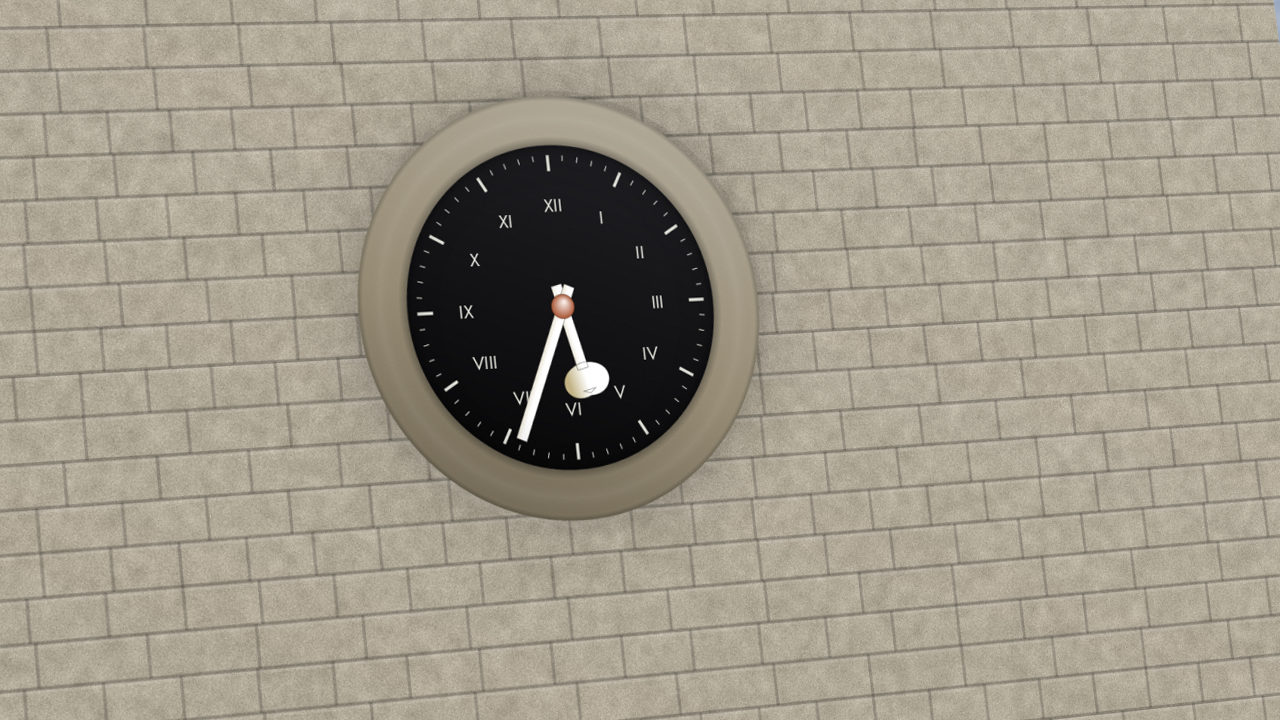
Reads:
{"hour": 5, "minute": 34}
